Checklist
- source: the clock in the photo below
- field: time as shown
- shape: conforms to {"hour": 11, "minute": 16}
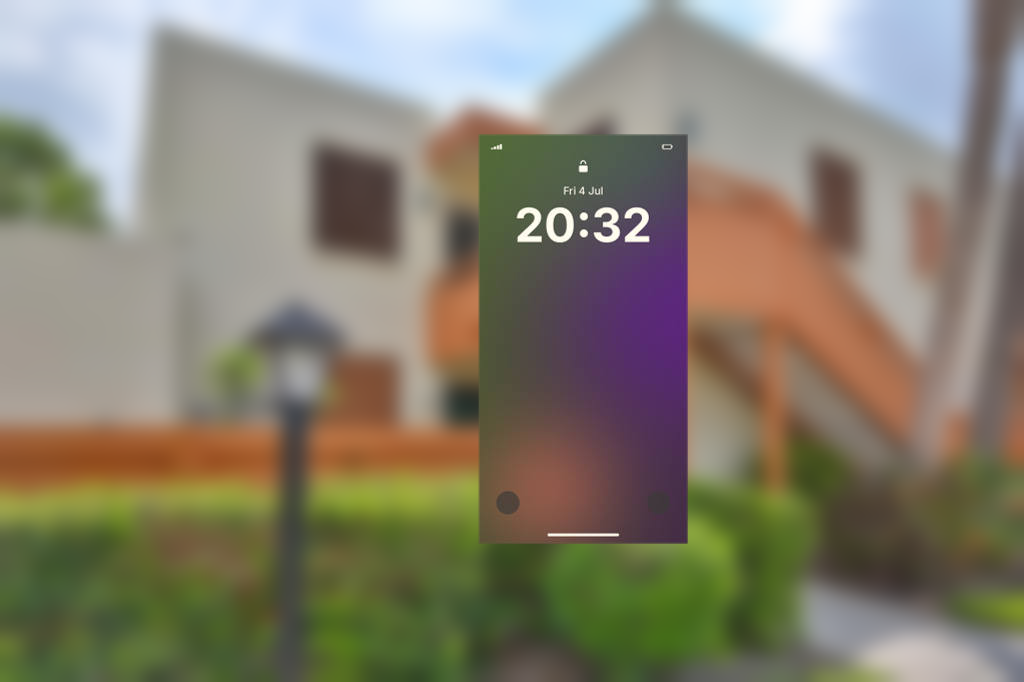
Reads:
{"hour": 20, "minute": 32}
